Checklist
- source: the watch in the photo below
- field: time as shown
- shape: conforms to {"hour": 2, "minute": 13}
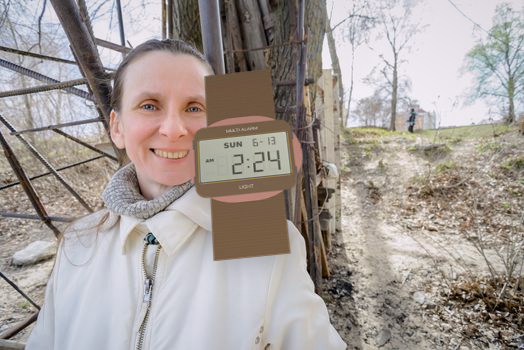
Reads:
{"hour": 2, "minute": 24}
